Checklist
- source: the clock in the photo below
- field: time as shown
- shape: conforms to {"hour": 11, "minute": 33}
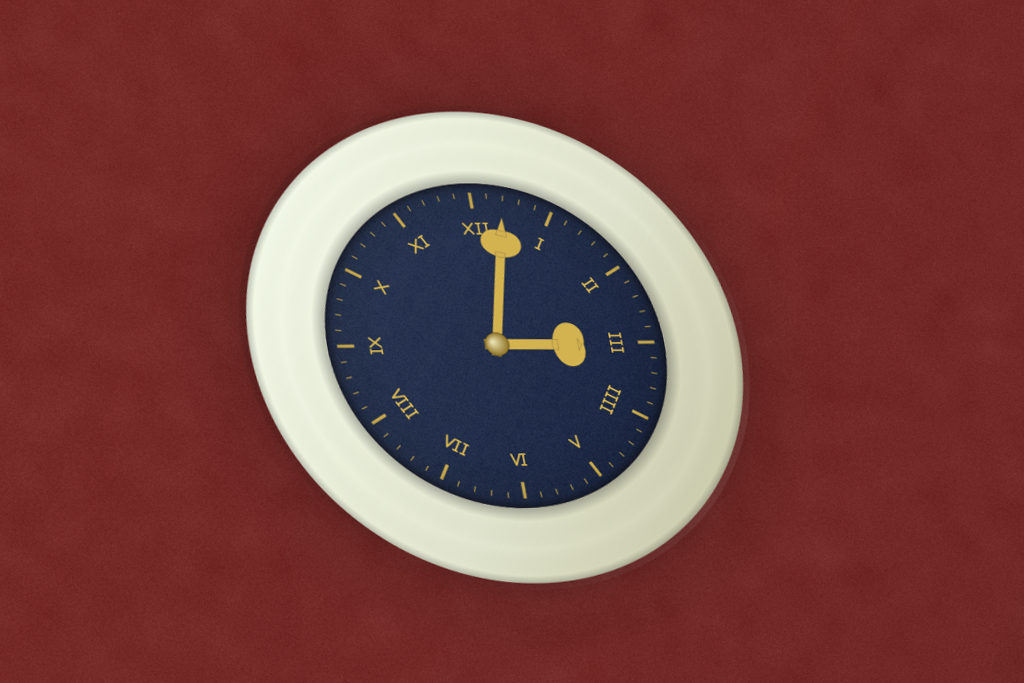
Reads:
{"hour": 3, "minute": 2}
